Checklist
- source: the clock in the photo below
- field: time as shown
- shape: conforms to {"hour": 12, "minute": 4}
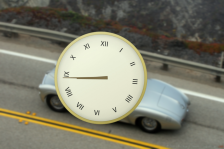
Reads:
{"hour": 8, "minute": 44}
